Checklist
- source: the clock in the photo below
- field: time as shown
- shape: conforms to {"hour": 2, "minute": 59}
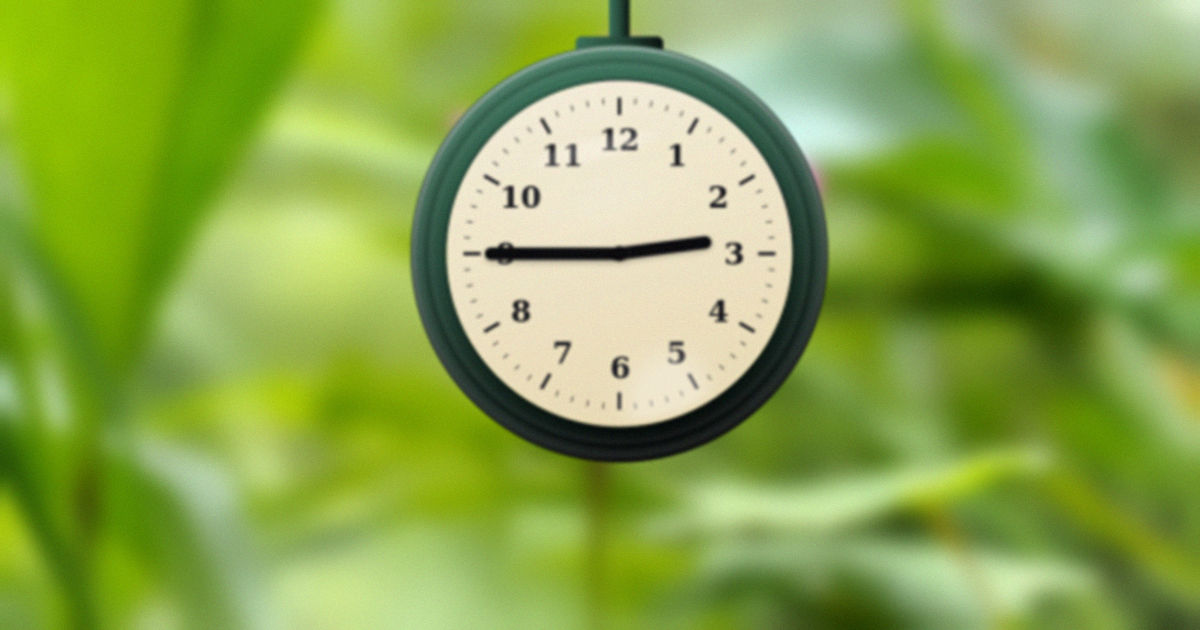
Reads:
{"hour": 2, "minute": 45}
